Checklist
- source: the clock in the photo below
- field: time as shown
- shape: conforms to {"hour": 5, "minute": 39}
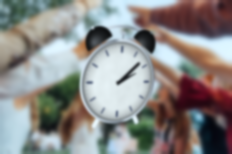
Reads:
{"hour": 2, "minute": 8}
